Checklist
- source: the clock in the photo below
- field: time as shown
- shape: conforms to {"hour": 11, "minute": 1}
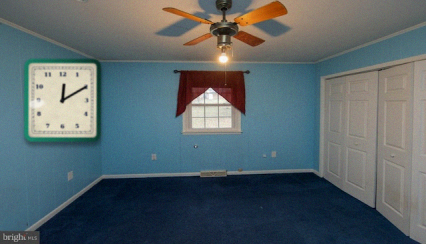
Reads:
{"hour": 12, "minute": 10}
